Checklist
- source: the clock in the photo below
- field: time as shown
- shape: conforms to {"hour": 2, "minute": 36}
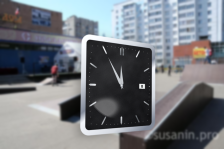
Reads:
{"hour": 11, "minute": 55}
